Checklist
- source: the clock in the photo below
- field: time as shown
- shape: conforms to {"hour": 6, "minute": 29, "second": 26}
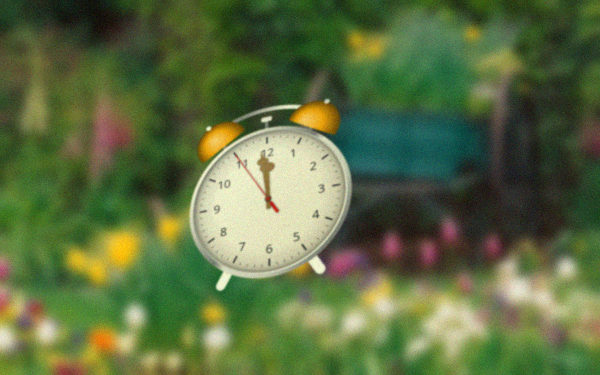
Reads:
{"hour": 11, "minute": 58, "second": 55}
